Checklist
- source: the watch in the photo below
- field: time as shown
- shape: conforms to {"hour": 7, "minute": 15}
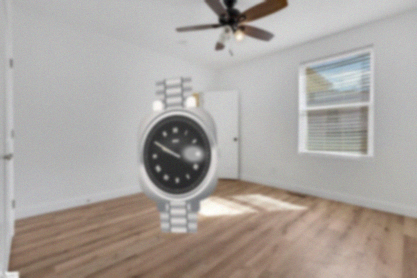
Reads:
{"hour": 9, "minute": 50}
